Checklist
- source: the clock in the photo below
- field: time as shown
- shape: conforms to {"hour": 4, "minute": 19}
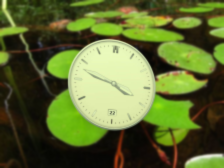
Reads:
{"hour": 3, "minute": 48}
